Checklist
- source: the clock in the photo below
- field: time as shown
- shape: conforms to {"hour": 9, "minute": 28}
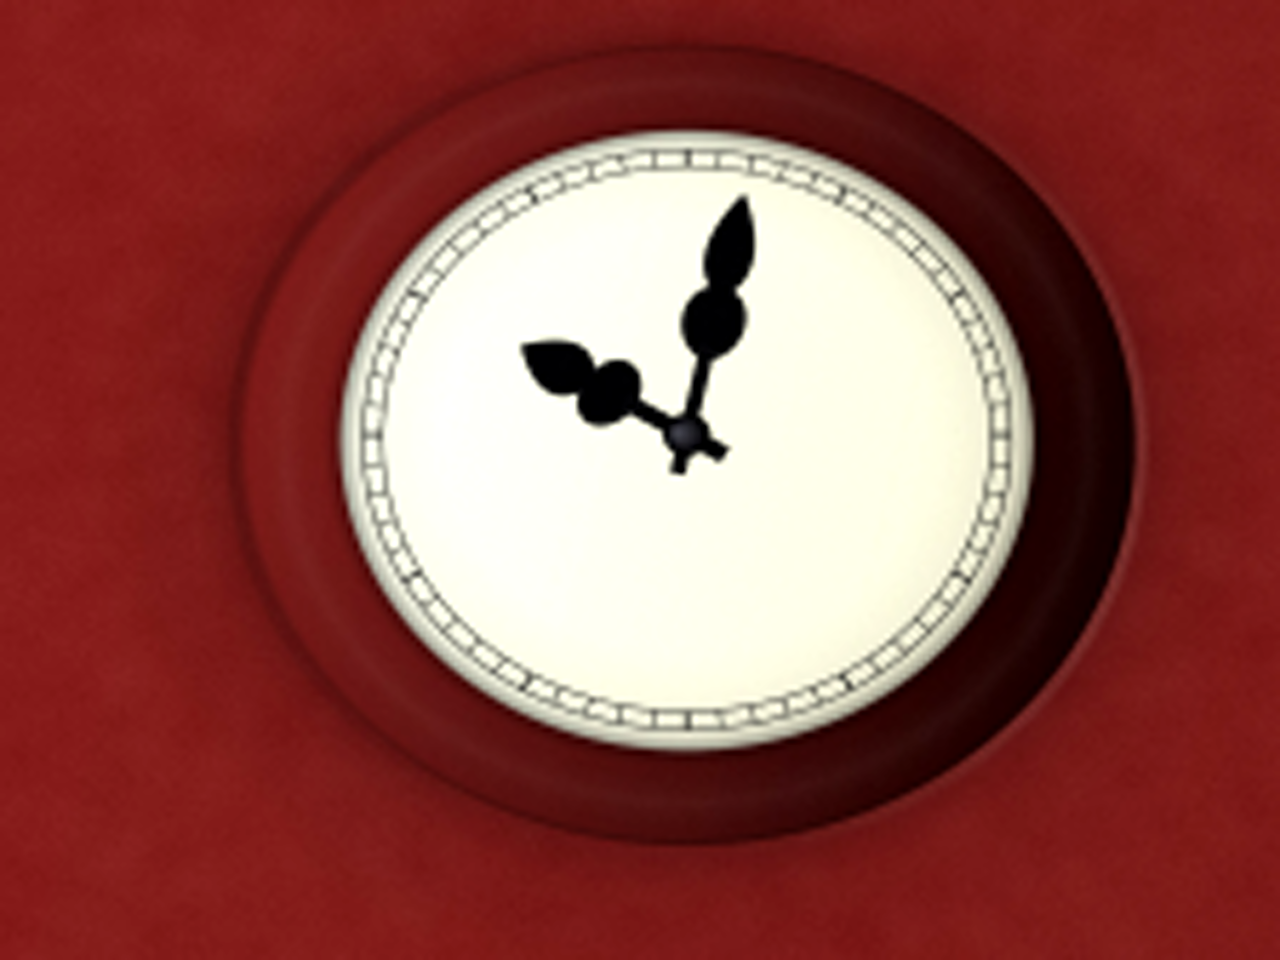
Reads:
{"hour": 10, "minute": 2}
